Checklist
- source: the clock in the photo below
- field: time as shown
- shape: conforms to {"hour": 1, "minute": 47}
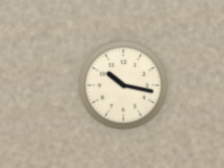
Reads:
{"hour": 10, "minute": 17}
